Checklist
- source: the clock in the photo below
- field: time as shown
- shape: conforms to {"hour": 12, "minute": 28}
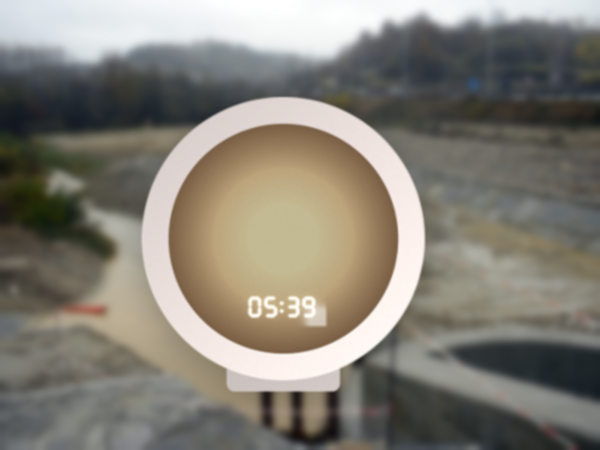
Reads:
{"hour": 5, "minute": 39}
